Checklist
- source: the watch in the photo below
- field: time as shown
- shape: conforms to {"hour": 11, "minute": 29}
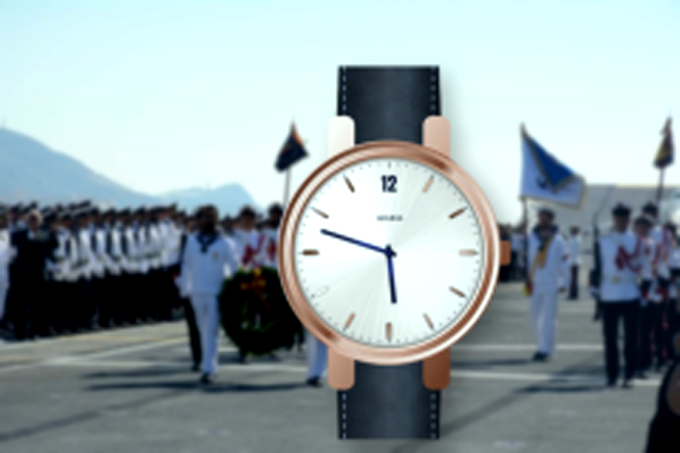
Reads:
{"hour": 5, "minute": 48}
